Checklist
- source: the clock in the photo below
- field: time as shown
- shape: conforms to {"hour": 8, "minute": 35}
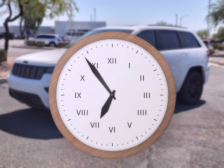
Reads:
{"hour": 6, "minute": 54}
